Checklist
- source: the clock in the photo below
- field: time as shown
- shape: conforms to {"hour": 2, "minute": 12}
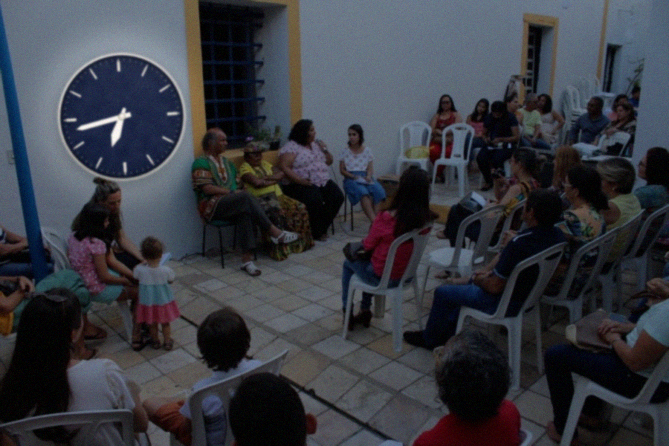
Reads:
{"hour": 6, "minute": 43}
